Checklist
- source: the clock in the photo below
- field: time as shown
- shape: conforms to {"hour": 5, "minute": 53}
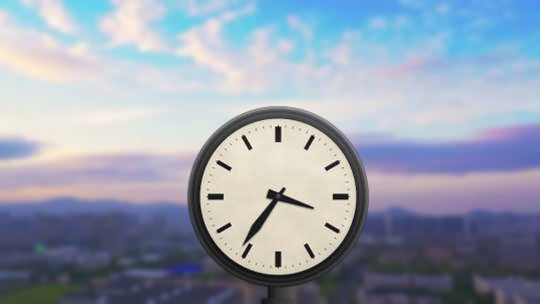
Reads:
{"hour": 3, "minute": 36}
